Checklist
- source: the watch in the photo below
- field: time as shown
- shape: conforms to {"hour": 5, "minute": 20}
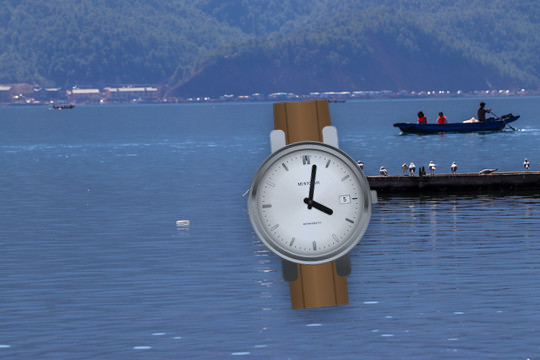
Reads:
{"hour": 4, "minute": 2}
